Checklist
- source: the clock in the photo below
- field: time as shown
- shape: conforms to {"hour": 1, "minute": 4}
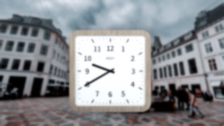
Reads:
{"hour": 9, "minute": 40}
